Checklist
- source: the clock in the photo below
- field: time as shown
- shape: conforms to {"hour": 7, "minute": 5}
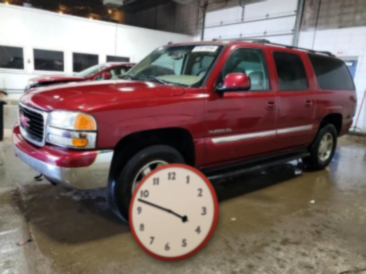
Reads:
{"hour": 3, "minute": 48}
